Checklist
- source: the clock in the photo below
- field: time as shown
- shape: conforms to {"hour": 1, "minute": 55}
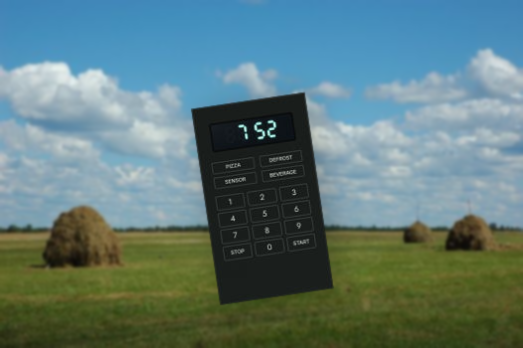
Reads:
{"hour": 7, "minute": 52}
